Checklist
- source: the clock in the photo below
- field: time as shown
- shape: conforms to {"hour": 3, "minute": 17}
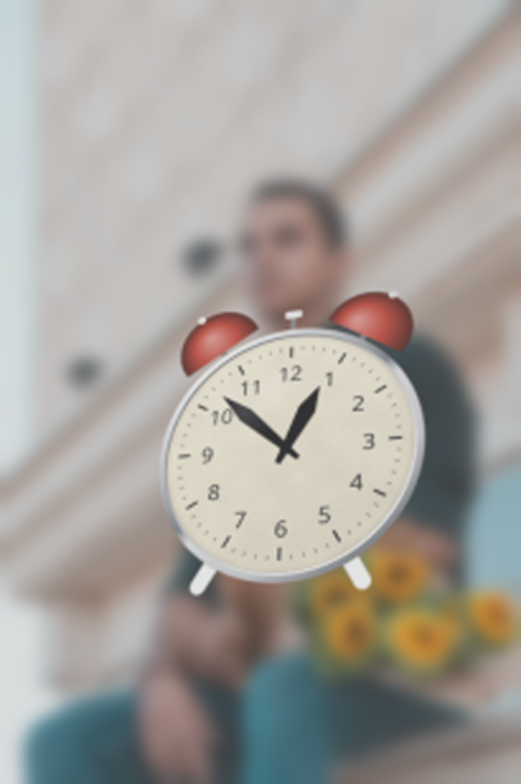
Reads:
{"hour": 12, "minute": 52}
